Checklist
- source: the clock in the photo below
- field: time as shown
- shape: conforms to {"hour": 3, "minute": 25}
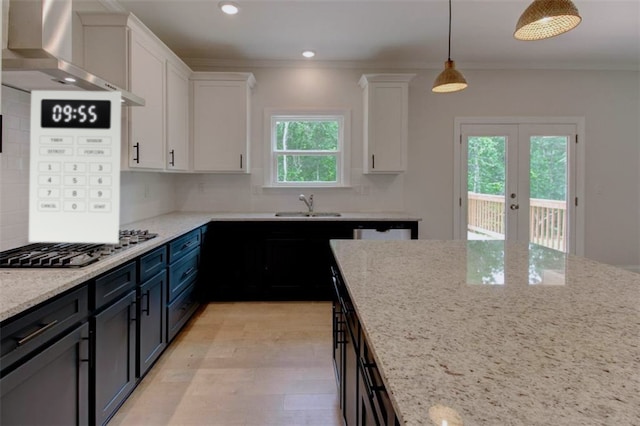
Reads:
{"hour": 9, "minute": 55}
